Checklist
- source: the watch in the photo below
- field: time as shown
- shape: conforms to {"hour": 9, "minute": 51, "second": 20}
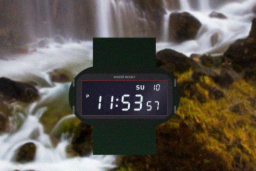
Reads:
{"hour": 11, "minute": 53, "second": 57}
